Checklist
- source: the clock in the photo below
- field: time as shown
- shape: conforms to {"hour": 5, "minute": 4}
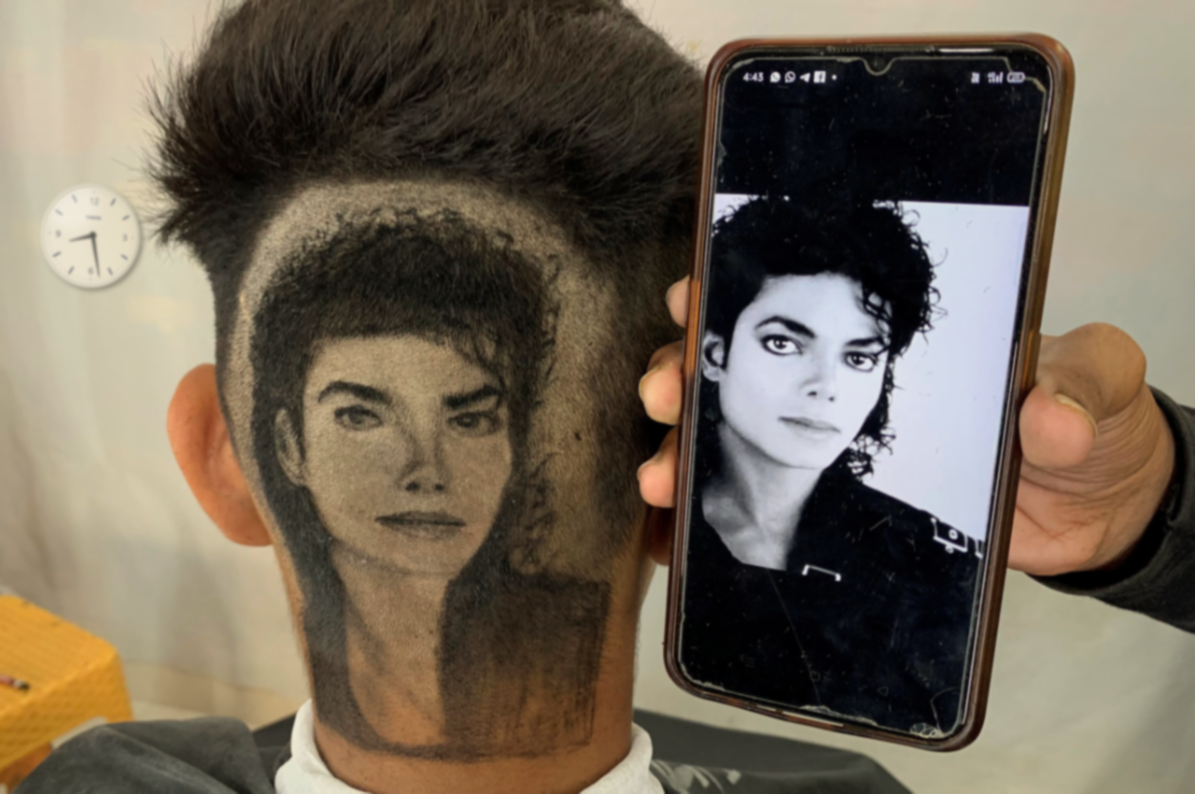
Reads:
{"hour": 8, "minute": 28}
